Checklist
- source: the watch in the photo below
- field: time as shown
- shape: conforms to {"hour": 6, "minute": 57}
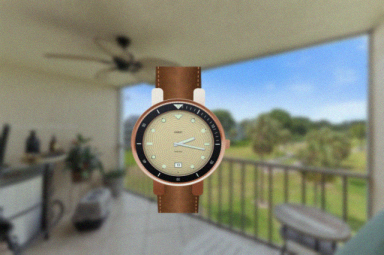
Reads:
{"hour": 2, "minute": 17}
